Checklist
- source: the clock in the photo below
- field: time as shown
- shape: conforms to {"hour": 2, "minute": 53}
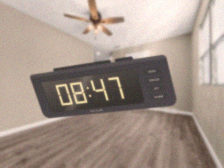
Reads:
{"hour": 8, "minute": 47}
